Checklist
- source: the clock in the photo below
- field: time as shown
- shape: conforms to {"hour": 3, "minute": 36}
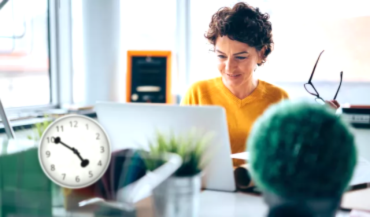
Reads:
{"hour": 4, "minute": 51}
